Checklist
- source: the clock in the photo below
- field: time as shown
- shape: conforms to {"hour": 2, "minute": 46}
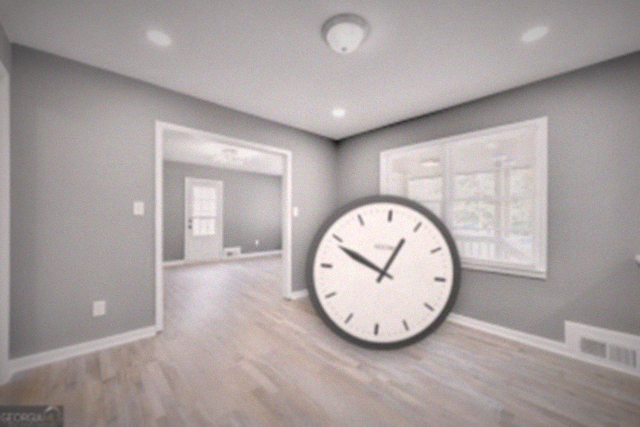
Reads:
{"hour": 12, "minute": 49}
